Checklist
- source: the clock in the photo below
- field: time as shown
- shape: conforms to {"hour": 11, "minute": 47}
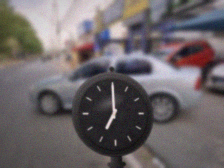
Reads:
{"hour": 7, "minute": 0}
